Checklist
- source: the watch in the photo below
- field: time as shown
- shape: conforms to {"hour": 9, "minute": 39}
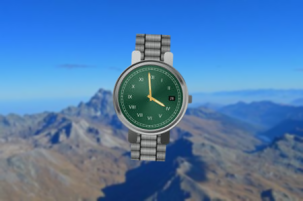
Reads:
{"hour": 3, "minute": 59}
